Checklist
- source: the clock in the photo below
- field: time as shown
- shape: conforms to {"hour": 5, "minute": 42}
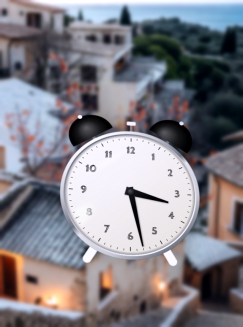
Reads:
{"hour": 3, "minute": 28}
